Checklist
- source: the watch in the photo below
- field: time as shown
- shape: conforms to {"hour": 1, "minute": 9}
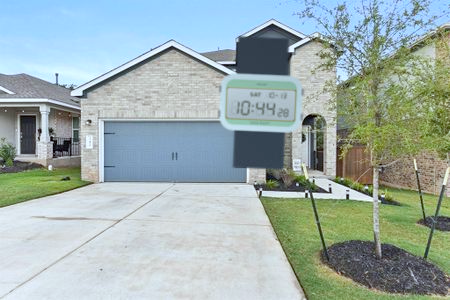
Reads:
{"hour": 10, "minute": 44}
